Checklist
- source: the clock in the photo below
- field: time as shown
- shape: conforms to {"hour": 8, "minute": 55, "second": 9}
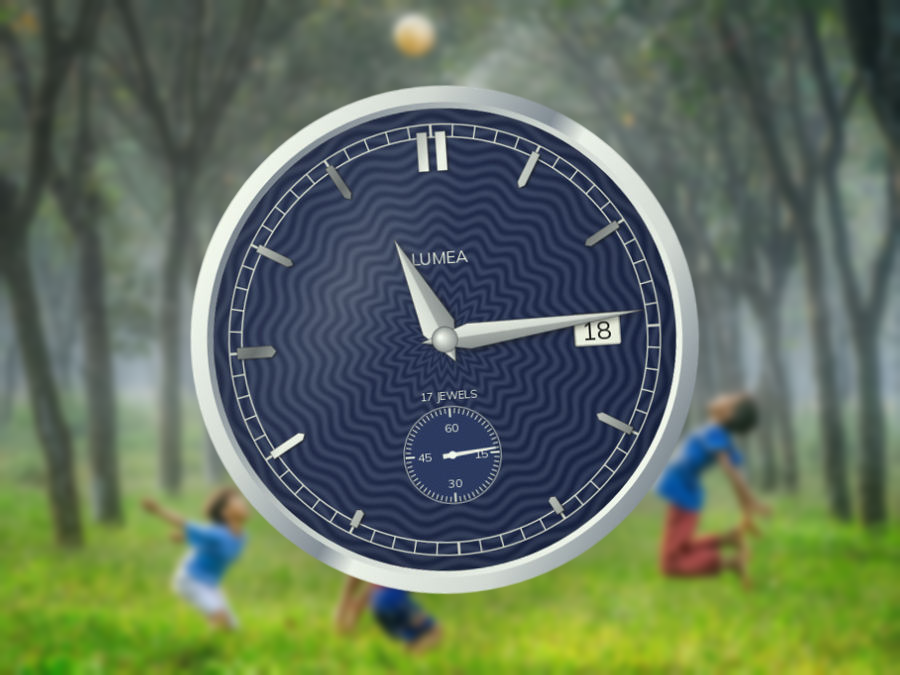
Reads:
{"hour": 11, "minute": 14, "second": 14}
